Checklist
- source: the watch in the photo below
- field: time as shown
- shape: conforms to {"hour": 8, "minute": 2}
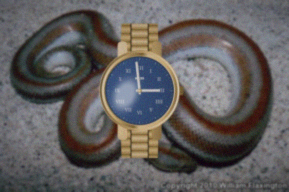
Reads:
{"hour": 2, "minute": 59}
